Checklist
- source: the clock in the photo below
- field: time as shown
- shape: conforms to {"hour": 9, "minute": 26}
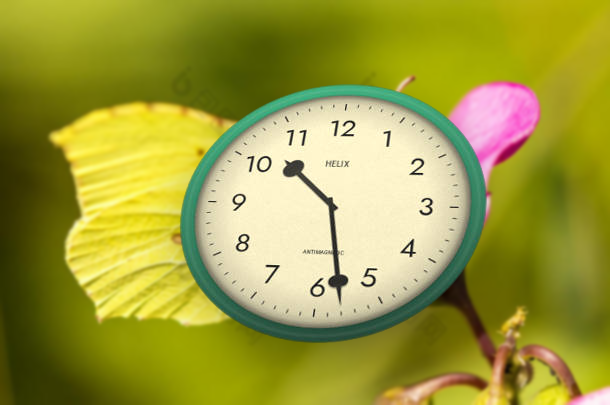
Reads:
{"hour": 10, "minute": 28}
